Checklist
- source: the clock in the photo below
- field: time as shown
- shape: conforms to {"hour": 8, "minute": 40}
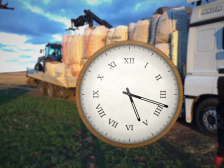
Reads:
{"hour": 5, "minute": 18}
